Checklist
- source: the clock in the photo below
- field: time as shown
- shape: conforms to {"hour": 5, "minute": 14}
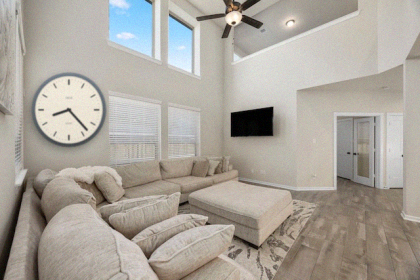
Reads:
{"hour": 8, "minute": 23}
